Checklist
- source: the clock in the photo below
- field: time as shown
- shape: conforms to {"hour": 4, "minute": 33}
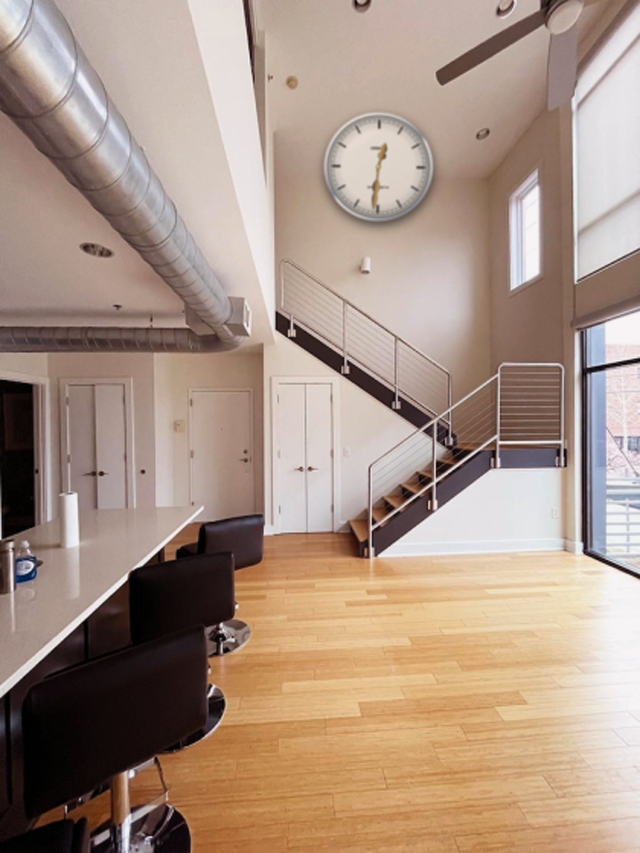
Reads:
{"hour": 12, "minute": 31}
